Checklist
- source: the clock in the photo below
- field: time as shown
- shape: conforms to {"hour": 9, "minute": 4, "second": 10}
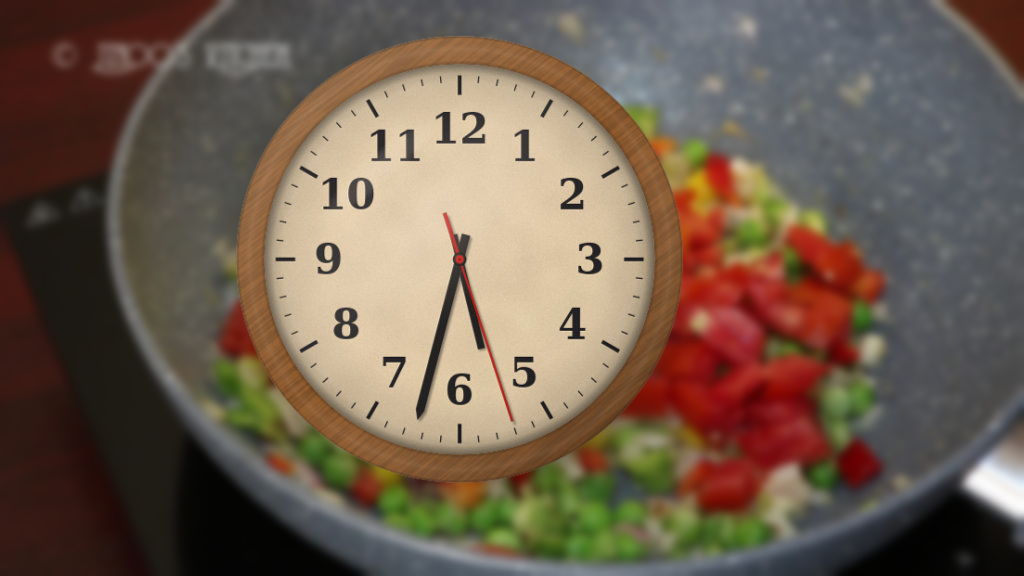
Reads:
{"hour": 5, "minute": 32, "second": 27}
